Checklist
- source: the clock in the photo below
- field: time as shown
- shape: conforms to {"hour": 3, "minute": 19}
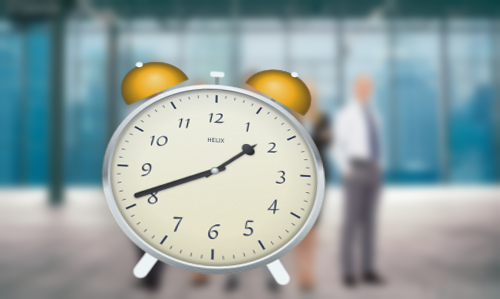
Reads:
{"hour": 1, "minute": 41}
